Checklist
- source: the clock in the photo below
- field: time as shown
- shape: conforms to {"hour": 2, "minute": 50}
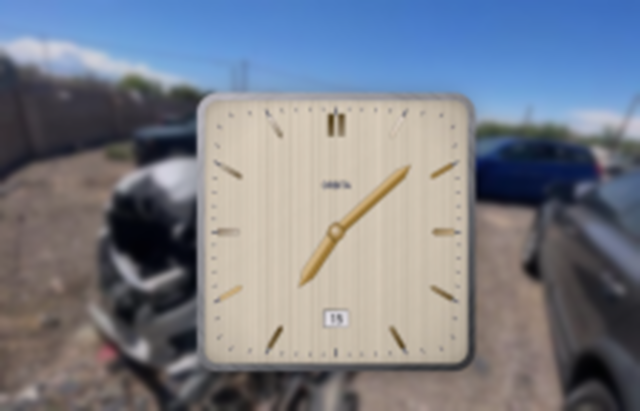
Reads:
{"hour": 7, "minute": 8}
